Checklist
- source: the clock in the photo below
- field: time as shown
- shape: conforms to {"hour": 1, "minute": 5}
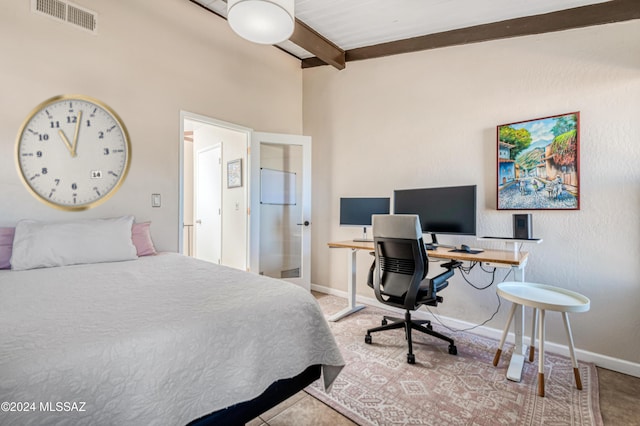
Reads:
{"hour": 11, "minute": 2}
